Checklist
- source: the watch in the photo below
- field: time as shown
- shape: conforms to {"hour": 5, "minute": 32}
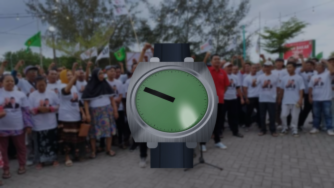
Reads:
{"hour": 9, "minute": 49}
